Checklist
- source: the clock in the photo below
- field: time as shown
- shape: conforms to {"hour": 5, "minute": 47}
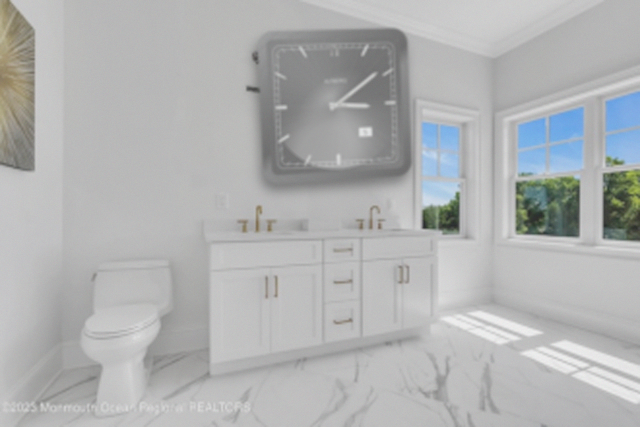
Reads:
{"hour": 3, "minute": 9}
